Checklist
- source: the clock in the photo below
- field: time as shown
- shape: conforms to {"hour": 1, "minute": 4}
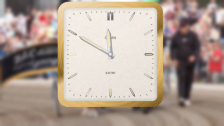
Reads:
{"hour": 11, "minute": 50}
